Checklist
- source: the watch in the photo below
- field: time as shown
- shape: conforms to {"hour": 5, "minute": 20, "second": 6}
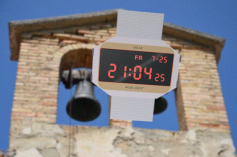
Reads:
{"hour": 21, "minute": 4, "second": 25}
